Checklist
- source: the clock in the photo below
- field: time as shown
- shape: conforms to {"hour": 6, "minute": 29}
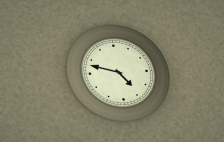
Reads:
{"hour": 4, "minute": 48}
